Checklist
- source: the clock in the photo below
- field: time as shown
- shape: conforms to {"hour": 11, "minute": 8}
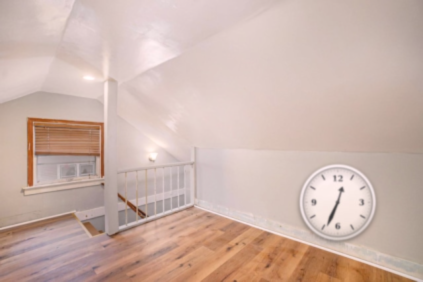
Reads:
{"hour": 12, "minute": 34}
